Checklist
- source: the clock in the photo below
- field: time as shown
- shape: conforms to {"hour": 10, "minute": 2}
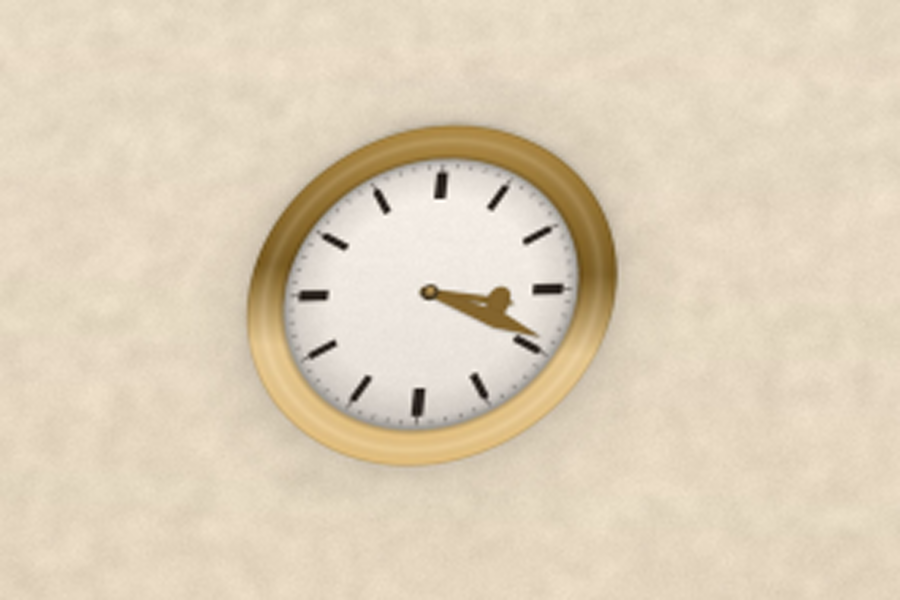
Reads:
{"hour": 3, "minute": 19}
